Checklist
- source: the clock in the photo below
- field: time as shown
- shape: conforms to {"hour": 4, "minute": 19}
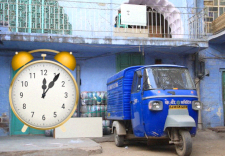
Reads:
{"hour": 12, "minute": 6}
